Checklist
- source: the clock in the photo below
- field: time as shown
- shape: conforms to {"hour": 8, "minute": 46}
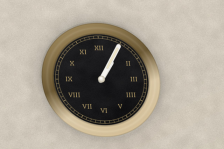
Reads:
{"hour": 1, "minute": 5}
